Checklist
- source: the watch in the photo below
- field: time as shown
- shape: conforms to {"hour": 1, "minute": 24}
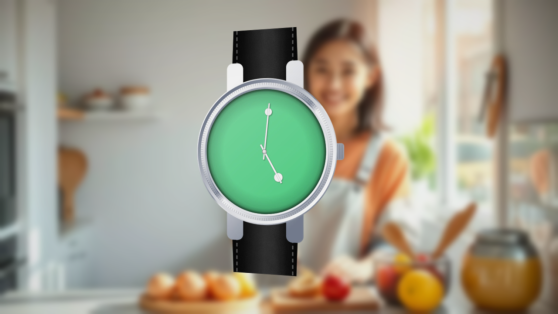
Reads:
{"hour": 5, "minute": 1}
